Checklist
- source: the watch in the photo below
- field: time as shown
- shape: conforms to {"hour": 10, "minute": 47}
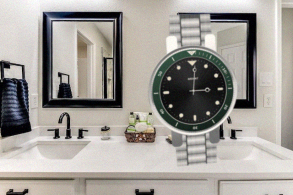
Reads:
{"hour": 3, "minute": 1}
